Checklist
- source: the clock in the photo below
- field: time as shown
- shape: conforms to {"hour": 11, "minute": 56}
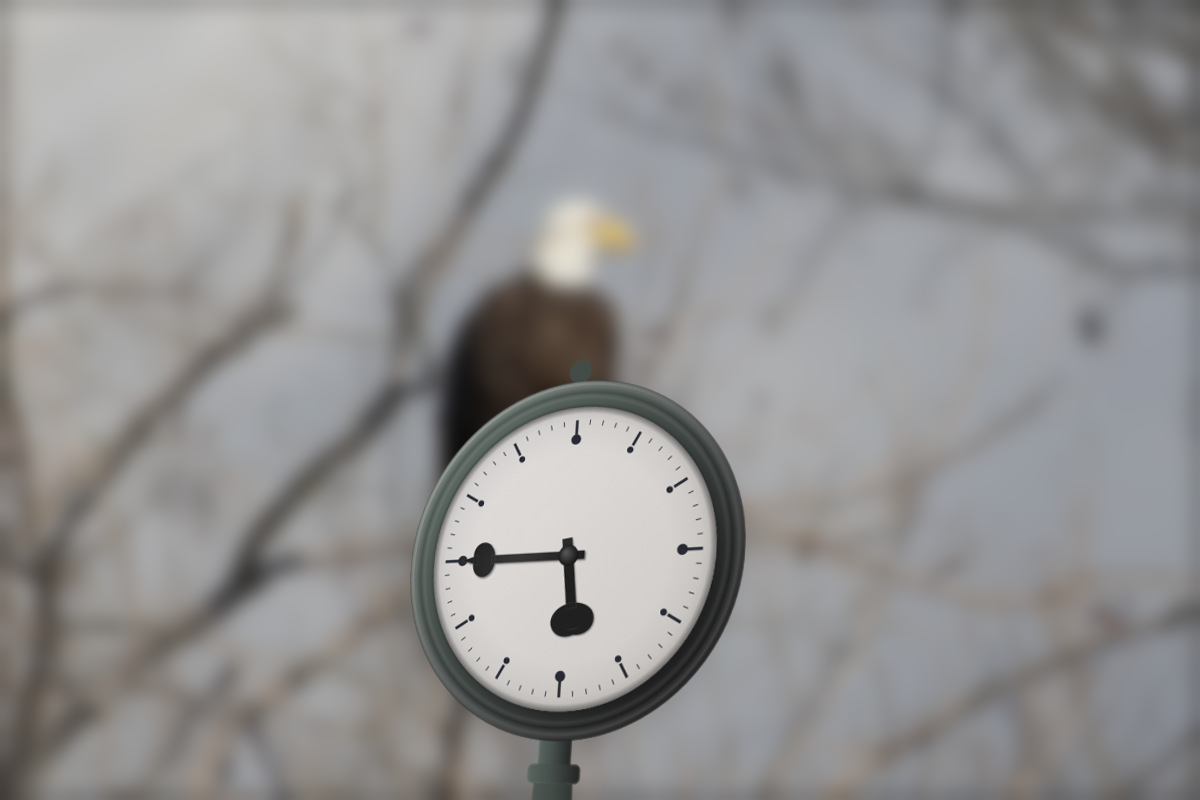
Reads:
{"hour": 5, "minute": 45}
